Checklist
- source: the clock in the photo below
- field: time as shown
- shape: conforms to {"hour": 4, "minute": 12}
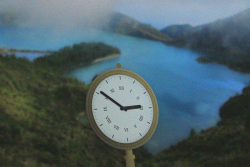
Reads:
{"hour": 2, "minute": 51}
